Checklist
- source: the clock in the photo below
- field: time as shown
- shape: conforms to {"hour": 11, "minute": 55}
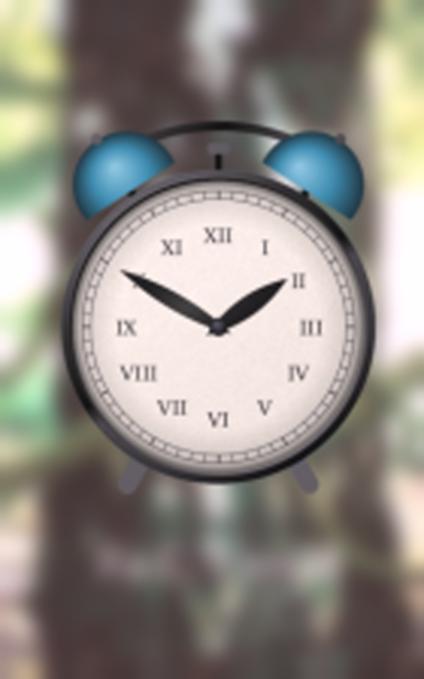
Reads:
{"hour": 1, "minute": 50}
